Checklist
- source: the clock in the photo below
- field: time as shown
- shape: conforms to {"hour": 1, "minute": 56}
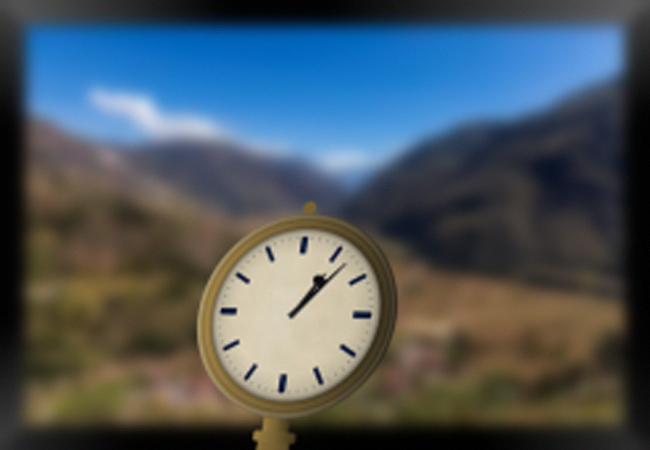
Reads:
{"hour": 1, "minute": 7}
